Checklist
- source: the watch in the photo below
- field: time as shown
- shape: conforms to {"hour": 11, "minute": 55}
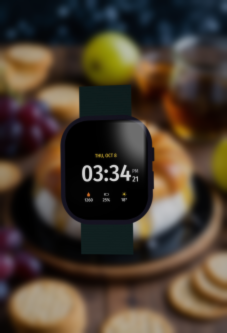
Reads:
{"hour": 3, "minute": 34}
